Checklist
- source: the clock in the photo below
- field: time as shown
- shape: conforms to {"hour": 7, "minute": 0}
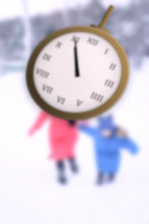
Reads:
{"hour": 10, "minute": 55}
